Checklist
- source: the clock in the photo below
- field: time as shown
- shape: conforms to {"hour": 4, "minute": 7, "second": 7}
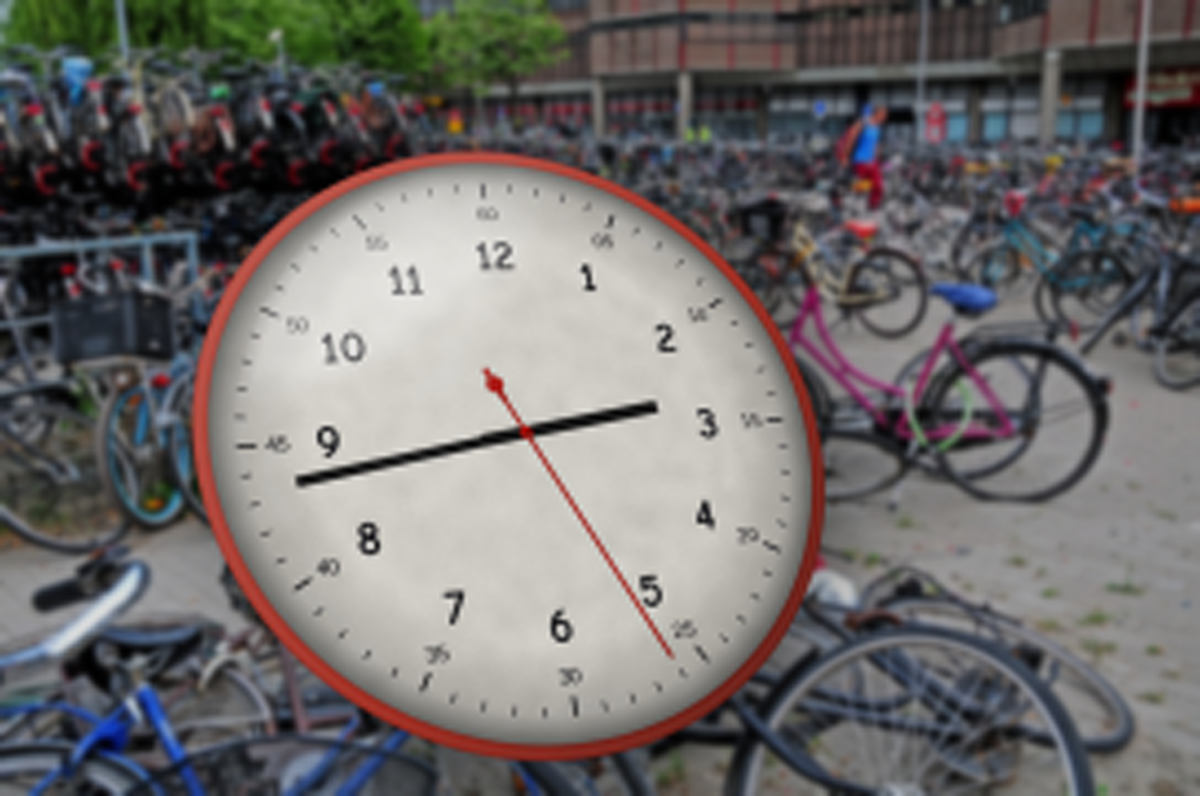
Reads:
{"hour": 2, "minute": 43, "second": 26}
